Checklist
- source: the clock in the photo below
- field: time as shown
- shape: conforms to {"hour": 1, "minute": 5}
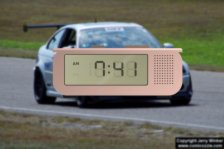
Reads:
{"hour": 7, "minute": 41}
